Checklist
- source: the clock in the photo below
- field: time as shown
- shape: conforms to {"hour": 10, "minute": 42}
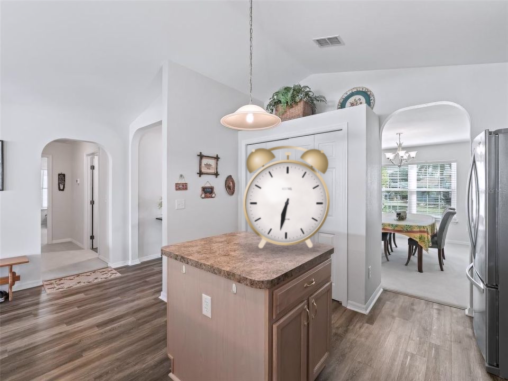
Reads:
{"hour": 6, "minute": 32}
